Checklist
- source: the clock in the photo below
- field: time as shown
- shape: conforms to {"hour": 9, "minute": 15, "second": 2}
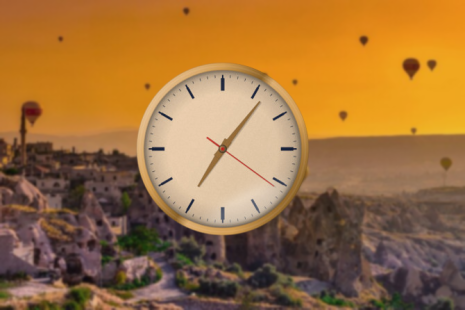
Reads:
{"hour": 7, "minute": 6, "second": 21}
